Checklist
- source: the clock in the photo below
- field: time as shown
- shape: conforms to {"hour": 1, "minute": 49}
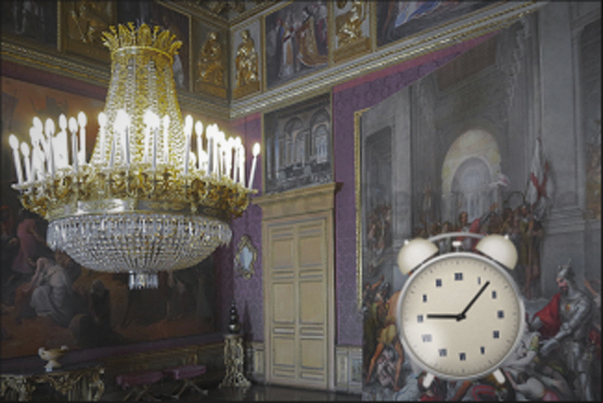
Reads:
{"hour": 9, "minute": 7}
